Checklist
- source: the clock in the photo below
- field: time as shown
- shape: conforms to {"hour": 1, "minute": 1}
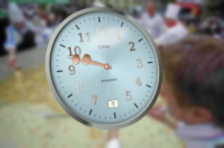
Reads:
{"hour": 9, "minute": 48}
